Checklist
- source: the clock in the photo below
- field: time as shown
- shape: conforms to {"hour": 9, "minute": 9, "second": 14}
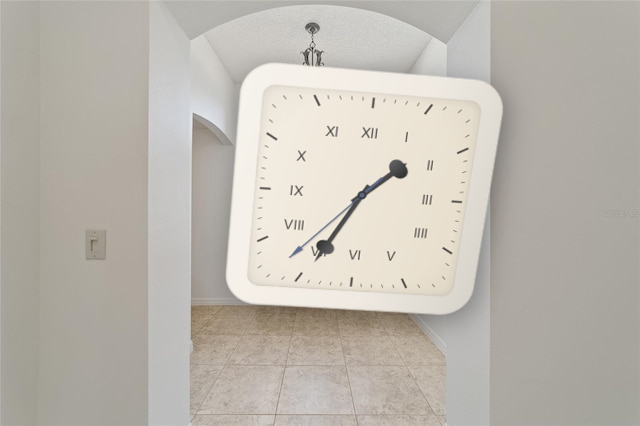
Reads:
{"hour": 1, "minute": 34, "second": 37}
